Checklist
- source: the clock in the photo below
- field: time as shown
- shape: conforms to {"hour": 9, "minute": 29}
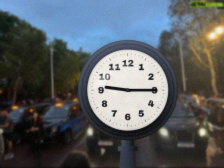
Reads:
{"hour": 9, "minute": 15}
